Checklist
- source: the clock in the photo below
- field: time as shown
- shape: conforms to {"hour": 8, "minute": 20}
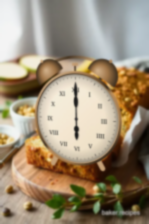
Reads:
{"hour": 6, "minute": 0}
